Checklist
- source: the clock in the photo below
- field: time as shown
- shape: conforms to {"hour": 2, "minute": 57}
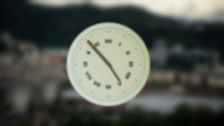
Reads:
{"hour": 4, "minute": 53}
